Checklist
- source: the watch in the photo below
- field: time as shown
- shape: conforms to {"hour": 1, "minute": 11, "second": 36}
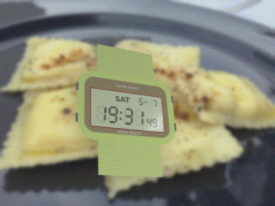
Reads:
{"hour": 19, "minute": 31, "second": 49}
